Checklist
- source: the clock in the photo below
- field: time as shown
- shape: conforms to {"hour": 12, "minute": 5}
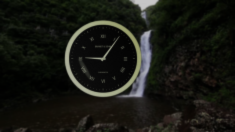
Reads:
{"hour": 9, "minute": 6}
